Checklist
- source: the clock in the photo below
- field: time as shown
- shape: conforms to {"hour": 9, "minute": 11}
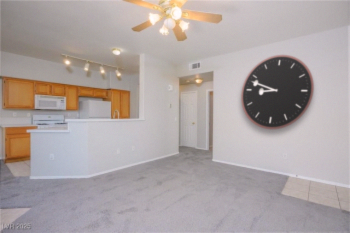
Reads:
{"hour": 8, "minute": 48}
